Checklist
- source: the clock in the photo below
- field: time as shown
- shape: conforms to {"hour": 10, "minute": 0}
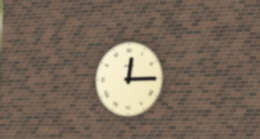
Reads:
{"hour": 12, "minute": 15}
